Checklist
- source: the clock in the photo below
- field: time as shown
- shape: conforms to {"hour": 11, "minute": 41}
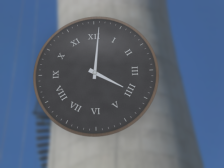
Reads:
{"hour": 4, "minute": 1}
